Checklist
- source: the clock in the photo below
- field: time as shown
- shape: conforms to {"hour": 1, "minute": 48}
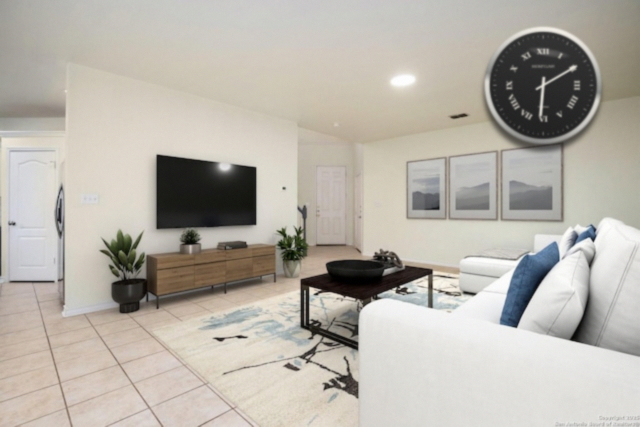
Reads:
{"hour": 6, "minute": 10}
